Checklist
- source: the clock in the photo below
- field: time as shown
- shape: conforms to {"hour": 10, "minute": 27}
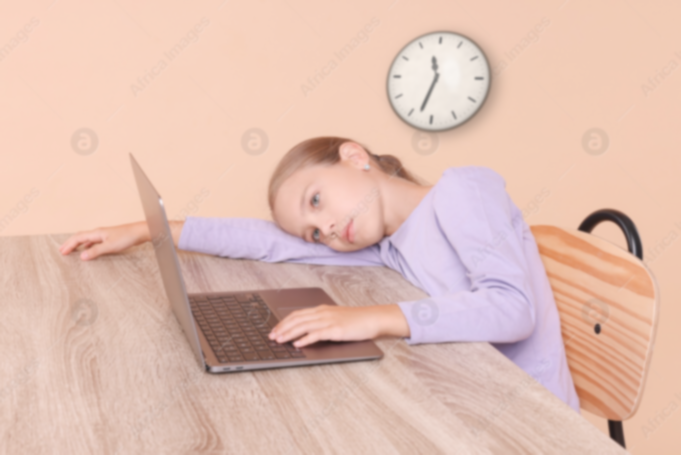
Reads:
{"hour": 11, "minute": 33}
